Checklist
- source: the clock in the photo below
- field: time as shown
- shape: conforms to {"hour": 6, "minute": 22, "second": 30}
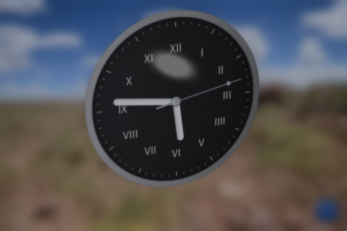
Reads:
{"hour": 5, "minute": 46, "second": 13}
